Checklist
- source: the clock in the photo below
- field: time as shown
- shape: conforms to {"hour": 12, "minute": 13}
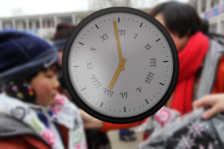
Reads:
{"hour": 6, "minute": 59}
